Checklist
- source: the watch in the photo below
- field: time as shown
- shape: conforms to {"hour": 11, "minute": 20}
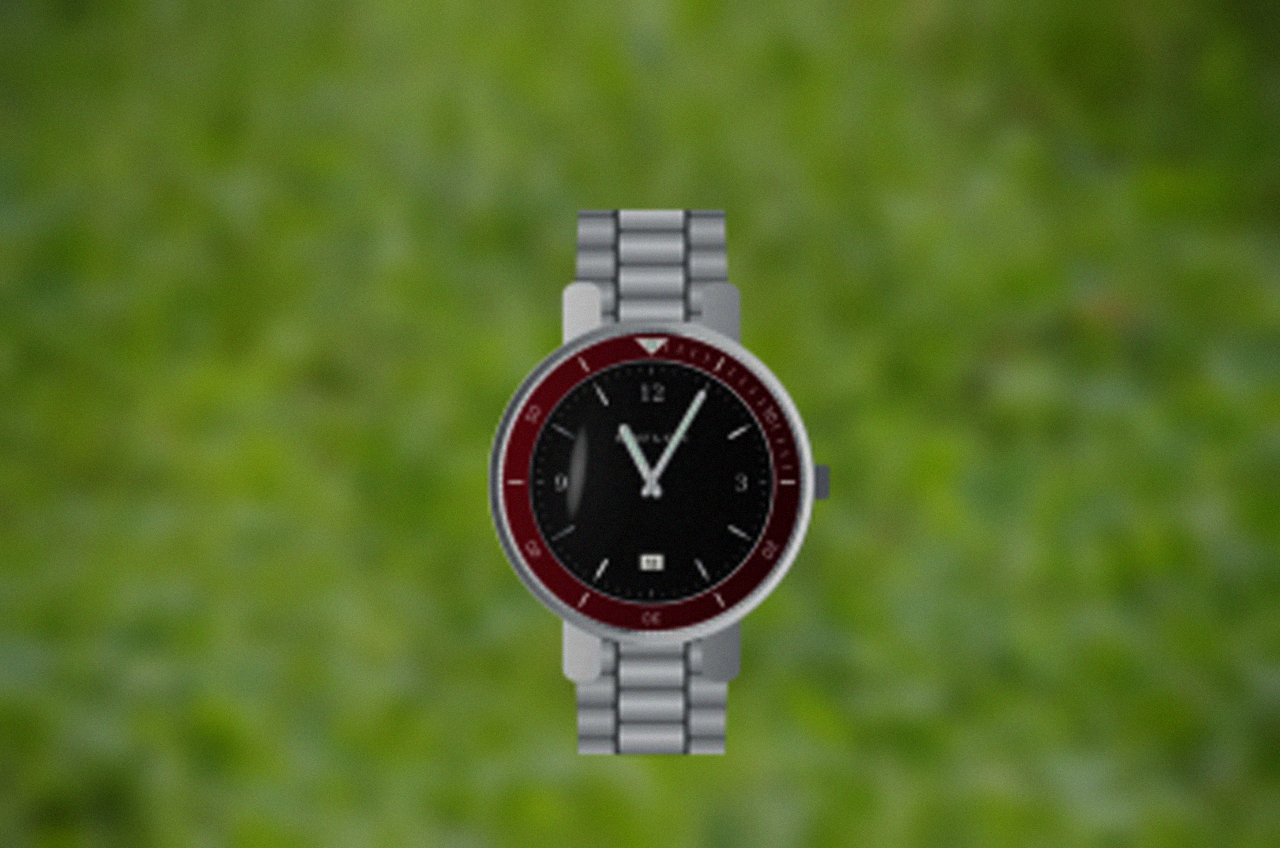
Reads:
{"hour": 11, "minute": 5}
